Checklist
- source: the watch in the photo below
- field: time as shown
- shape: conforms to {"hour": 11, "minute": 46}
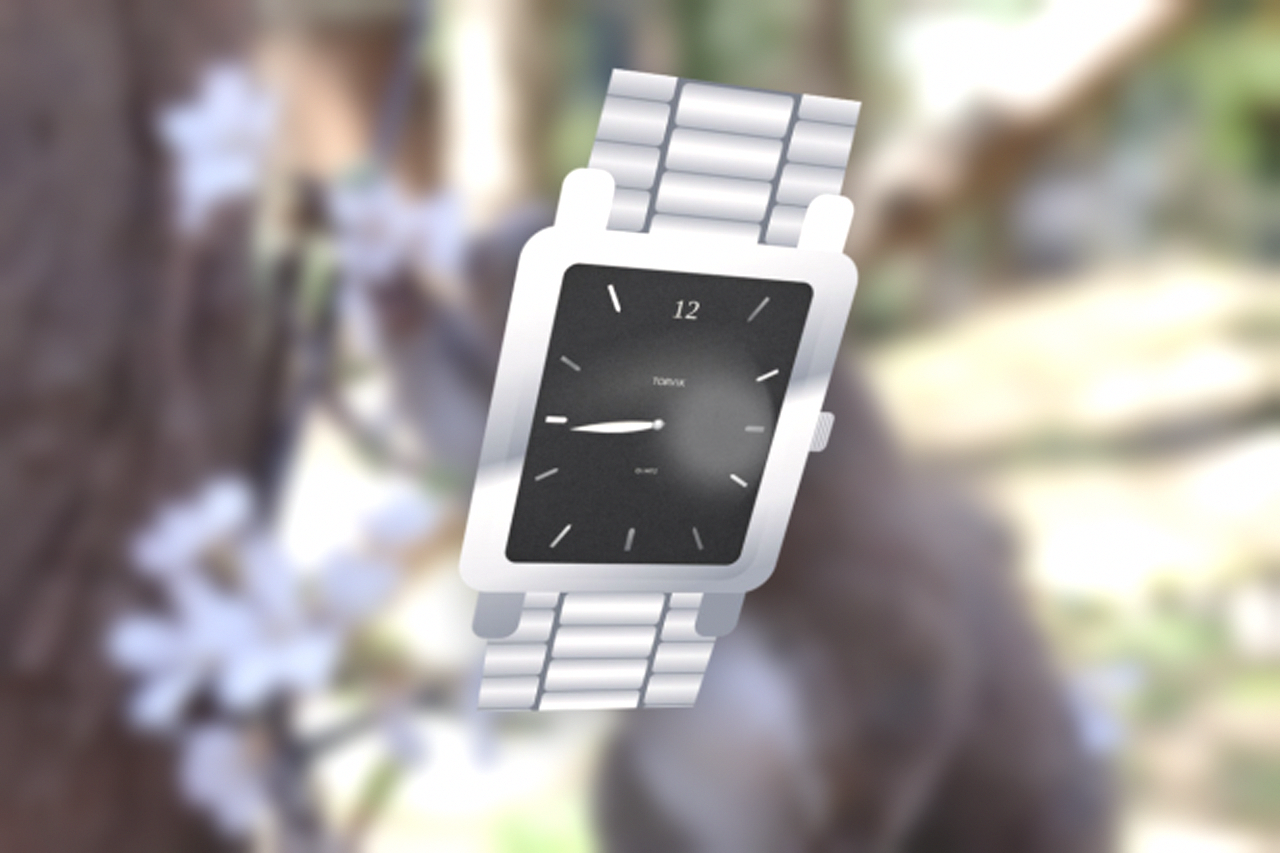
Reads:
{"hour": 8, "minute": 44}
